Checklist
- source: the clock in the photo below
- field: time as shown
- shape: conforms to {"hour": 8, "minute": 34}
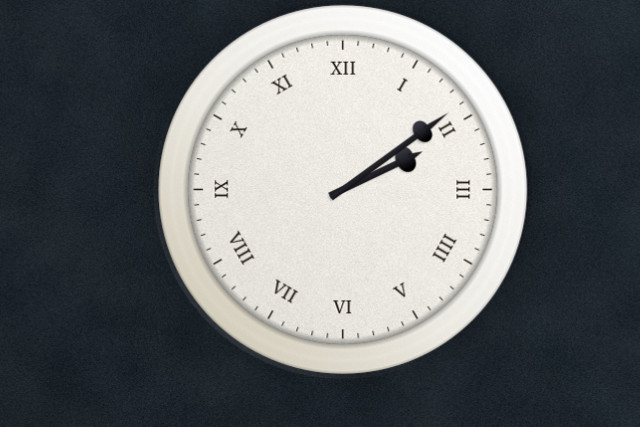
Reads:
{"hour": 2, "minute": 9}
